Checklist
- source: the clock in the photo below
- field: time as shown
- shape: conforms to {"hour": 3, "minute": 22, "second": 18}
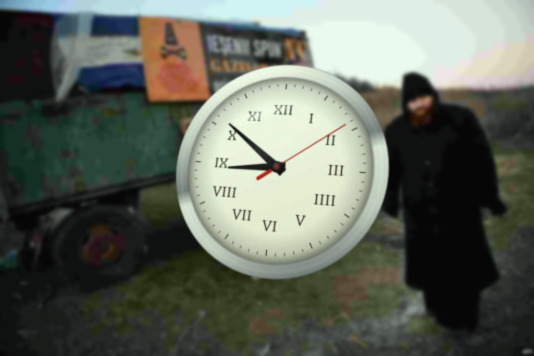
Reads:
{"hour": 8, "minute": 51, "second": 9}
